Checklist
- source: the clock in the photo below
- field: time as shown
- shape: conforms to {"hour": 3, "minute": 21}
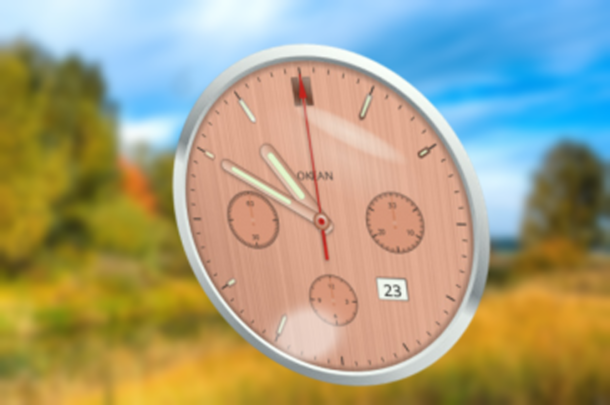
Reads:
{"hour": 10, "minute": 50}
